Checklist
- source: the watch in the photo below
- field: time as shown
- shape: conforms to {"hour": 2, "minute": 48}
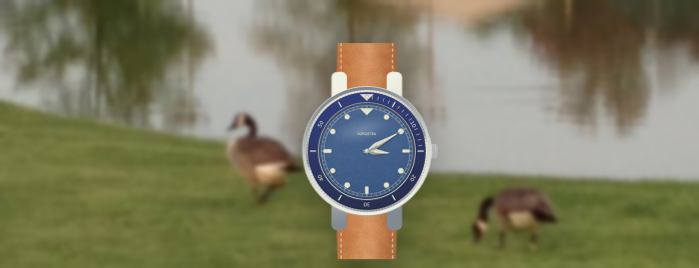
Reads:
{"hour": 3, "minute": 10}
